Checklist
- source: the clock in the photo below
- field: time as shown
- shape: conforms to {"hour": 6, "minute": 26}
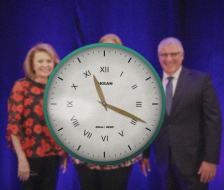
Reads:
{"hour": 11, "minute": 19}
